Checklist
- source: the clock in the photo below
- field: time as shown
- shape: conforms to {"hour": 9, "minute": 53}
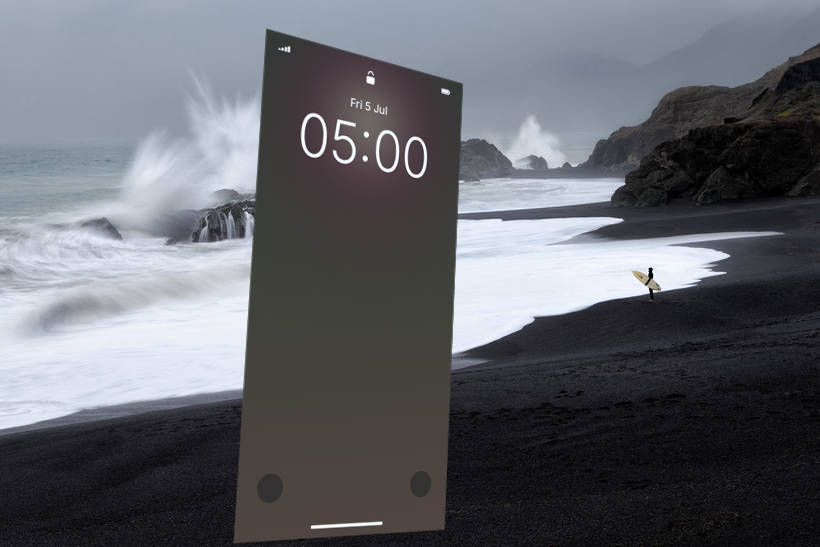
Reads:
{"hour": 5, "minute": 0}
